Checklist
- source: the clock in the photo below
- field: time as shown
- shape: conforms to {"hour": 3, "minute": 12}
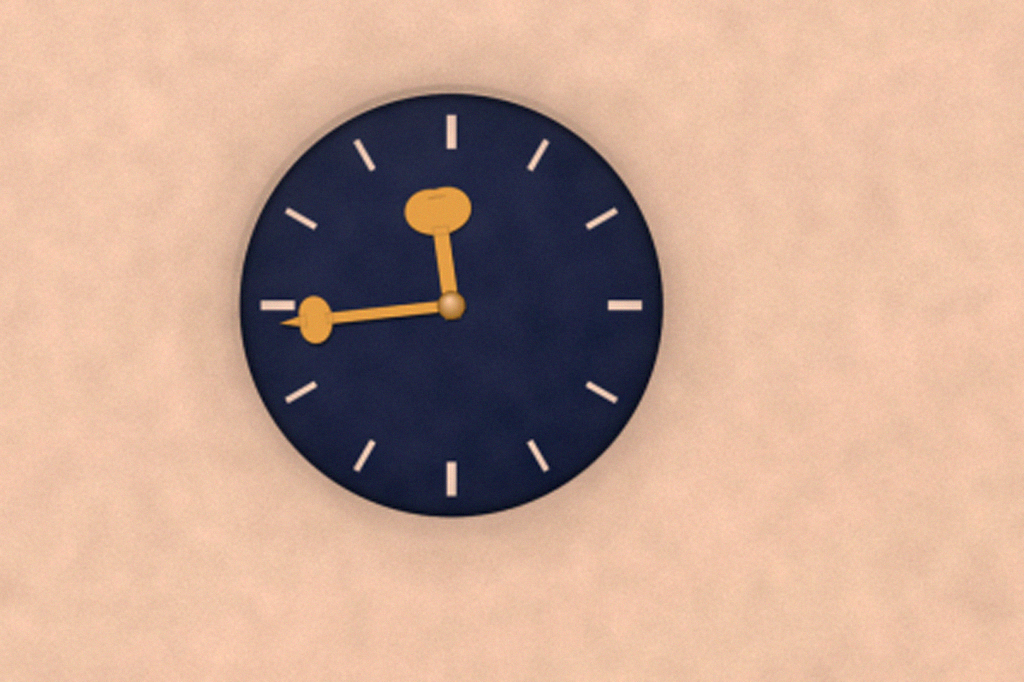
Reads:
{"hour": 11, "minute": 44}
